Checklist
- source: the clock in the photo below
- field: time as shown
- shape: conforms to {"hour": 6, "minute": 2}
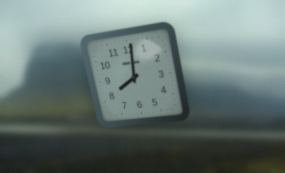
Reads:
{"hour": 8, "minute": 1}
